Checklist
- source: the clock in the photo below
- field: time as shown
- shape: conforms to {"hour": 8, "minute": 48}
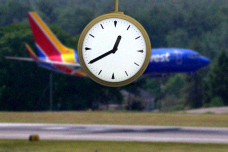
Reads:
{"hour": 12, "minute": 40}
